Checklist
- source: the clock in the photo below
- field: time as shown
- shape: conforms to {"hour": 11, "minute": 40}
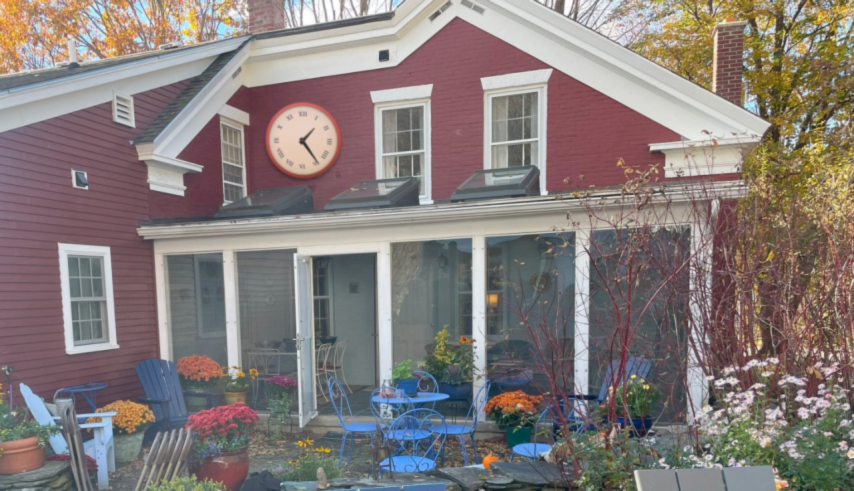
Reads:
{"hour": 1, "minute": 24}
